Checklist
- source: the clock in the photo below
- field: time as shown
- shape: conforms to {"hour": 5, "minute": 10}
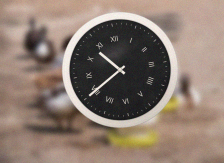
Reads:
{"hour": 10, "minute": 40}
